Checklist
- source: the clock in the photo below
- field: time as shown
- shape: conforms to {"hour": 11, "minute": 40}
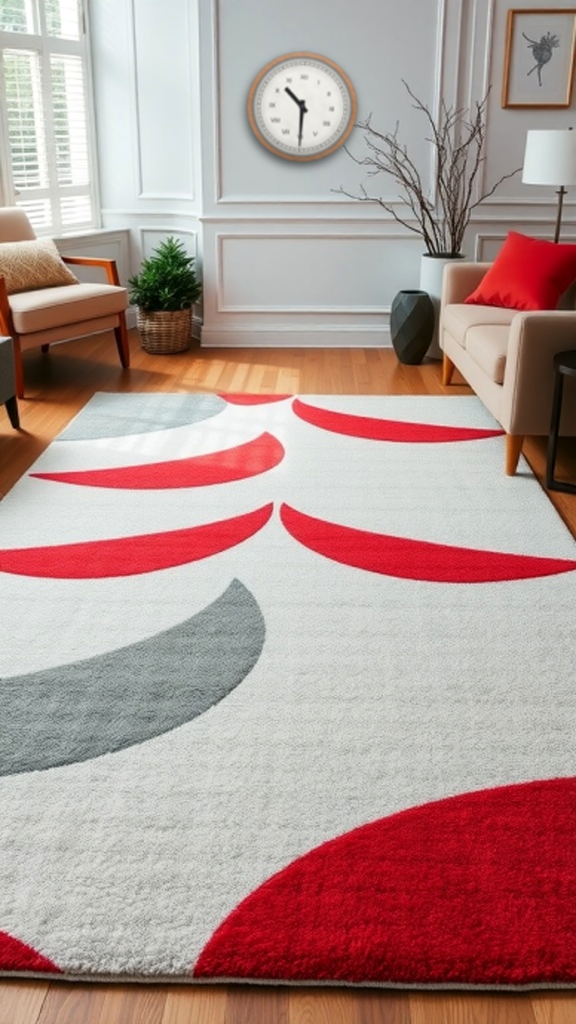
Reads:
{"hour": 10, "minute": 30}
